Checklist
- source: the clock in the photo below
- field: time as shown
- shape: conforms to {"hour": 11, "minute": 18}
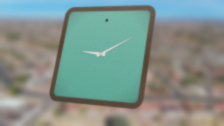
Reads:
{"hour": 9, "minute": 10}
